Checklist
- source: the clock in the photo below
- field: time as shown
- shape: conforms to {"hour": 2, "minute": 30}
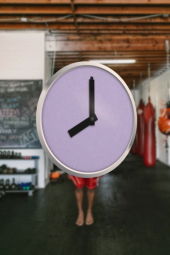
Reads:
{"hour": 8, "minute": 0}
